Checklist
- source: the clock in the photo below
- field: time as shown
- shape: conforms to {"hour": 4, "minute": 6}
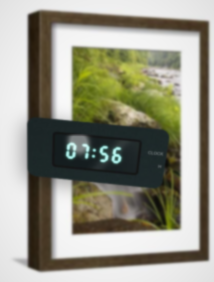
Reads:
{"hour": 7, "minute": 56}
